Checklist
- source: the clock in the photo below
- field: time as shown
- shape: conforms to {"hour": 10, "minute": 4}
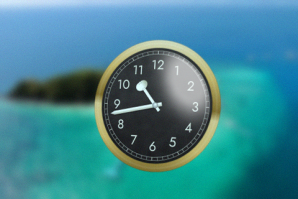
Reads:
{"hour": 10, "minute": 43}
